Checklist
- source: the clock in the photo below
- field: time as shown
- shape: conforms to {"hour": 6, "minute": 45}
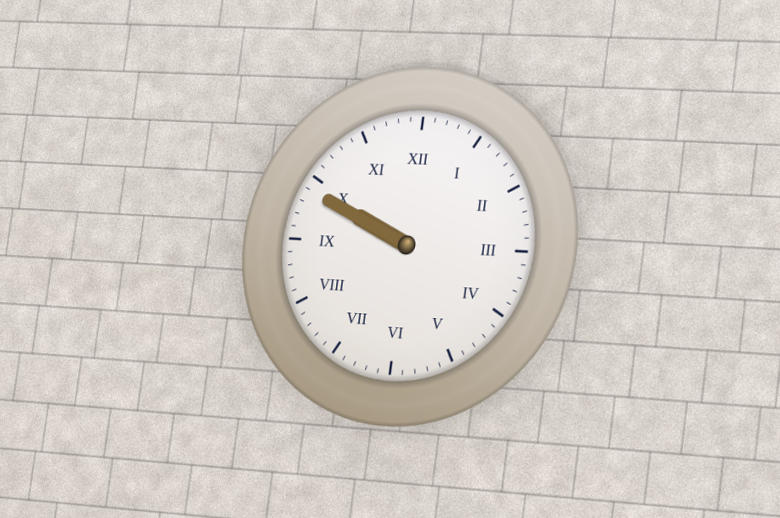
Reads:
{"hour": 9, "minute": 49}
